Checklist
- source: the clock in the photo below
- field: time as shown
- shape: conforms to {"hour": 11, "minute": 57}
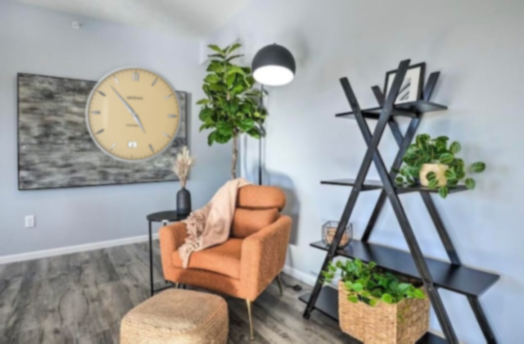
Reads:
{"hour": 4, "minute": 53}
